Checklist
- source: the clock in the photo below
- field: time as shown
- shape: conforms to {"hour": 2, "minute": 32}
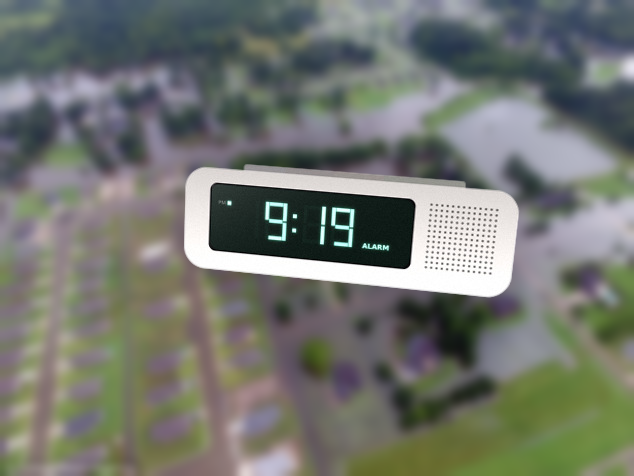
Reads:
{"hour": 9, "minute": 19}
